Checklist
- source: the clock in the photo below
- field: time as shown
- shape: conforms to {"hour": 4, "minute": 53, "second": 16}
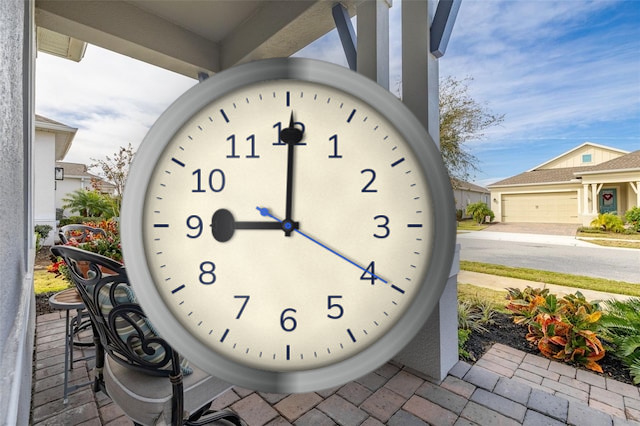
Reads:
{"hour": 9, "minute": 0, "second": 20}
